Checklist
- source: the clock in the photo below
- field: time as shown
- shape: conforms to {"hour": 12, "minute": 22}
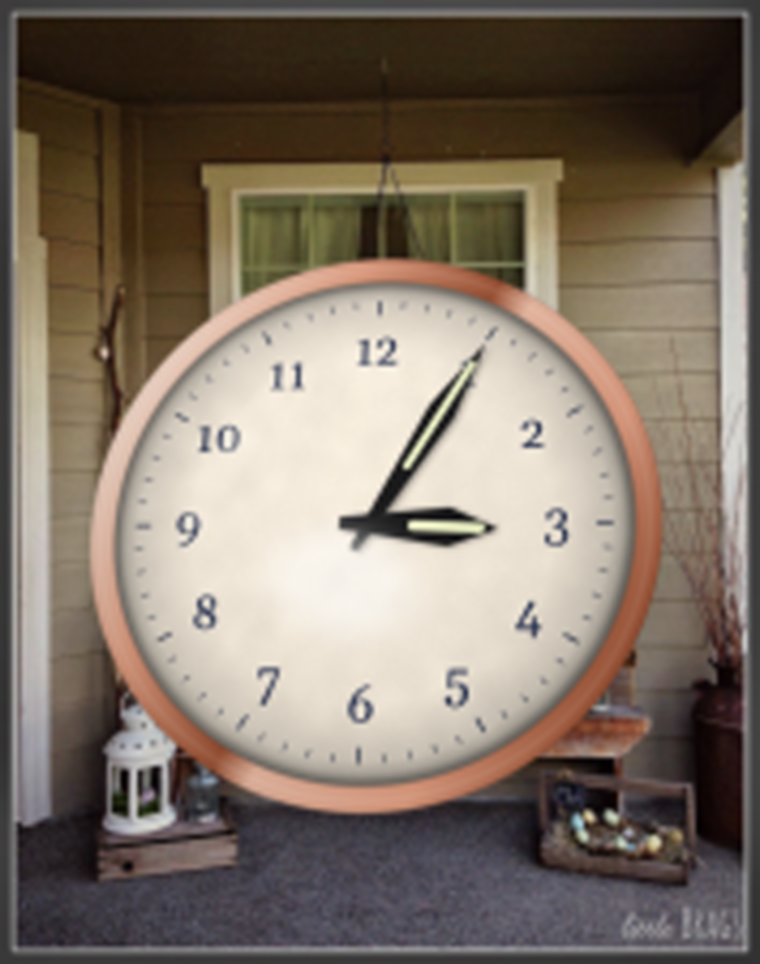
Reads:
{"hour": 3, "minute": 5}
